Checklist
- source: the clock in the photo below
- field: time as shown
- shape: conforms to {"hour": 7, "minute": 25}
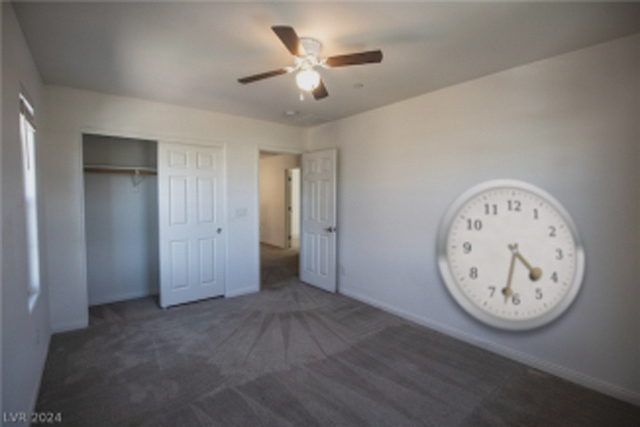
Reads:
{"hour": 4, "minute": 32}
